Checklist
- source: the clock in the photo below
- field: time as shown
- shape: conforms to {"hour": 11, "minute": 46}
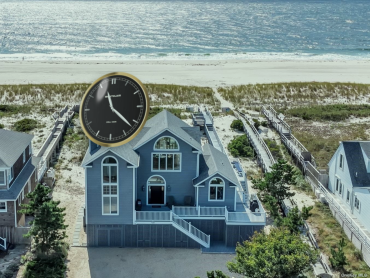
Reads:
{"hour": 11, "minute": 22}
